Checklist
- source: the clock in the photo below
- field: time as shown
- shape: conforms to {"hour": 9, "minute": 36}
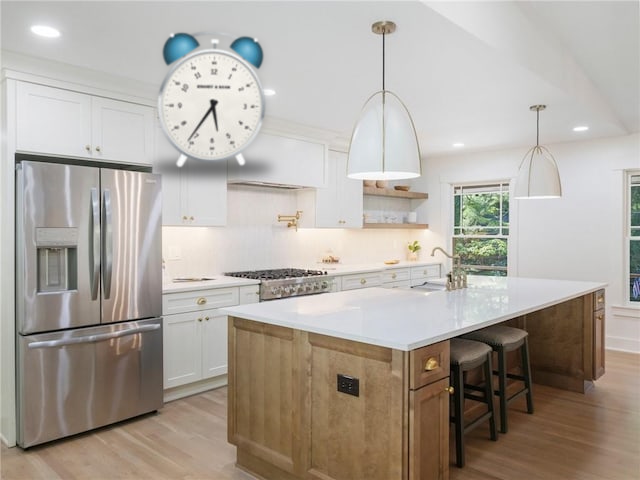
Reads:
{"hour": 5, "minute": 36}
